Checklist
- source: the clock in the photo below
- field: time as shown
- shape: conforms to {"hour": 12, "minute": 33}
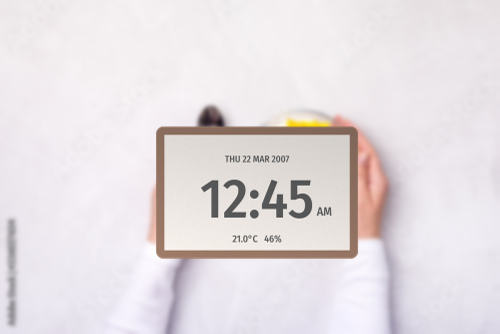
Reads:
{"hour": 12, "minute": 45}
